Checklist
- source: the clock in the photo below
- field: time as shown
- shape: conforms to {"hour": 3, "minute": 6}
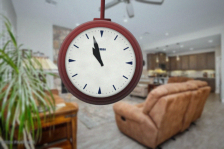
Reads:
{"hour": 10, "minute": 57}
